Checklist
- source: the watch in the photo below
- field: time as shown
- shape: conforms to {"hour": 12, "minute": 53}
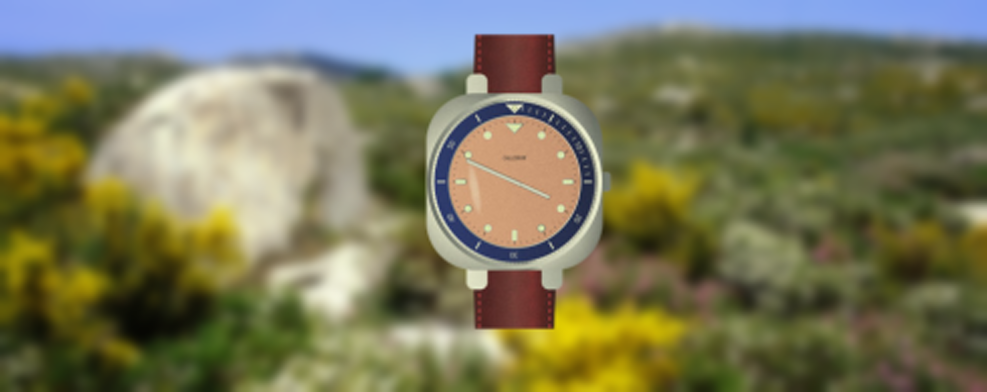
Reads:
{"hour": 3, "minute": 49}
